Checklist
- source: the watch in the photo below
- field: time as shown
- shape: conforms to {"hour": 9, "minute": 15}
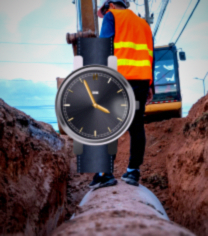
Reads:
{"hour": 3, "minute": 56}
